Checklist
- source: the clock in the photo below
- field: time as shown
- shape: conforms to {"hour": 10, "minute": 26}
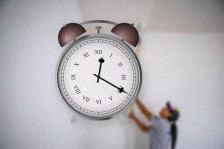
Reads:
{"hour": 12, "minute": 20}
